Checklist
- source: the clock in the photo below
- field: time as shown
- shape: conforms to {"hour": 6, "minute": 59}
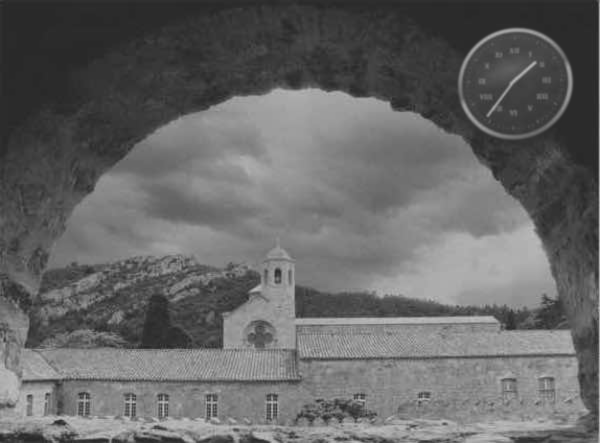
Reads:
{"hour": 1, "minute": 36}
